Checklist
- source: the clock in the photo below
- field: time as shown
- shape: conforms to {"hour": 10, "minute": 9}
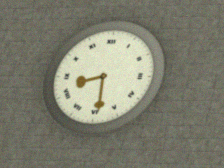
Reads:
{"hour": 8, "minute": 29}
